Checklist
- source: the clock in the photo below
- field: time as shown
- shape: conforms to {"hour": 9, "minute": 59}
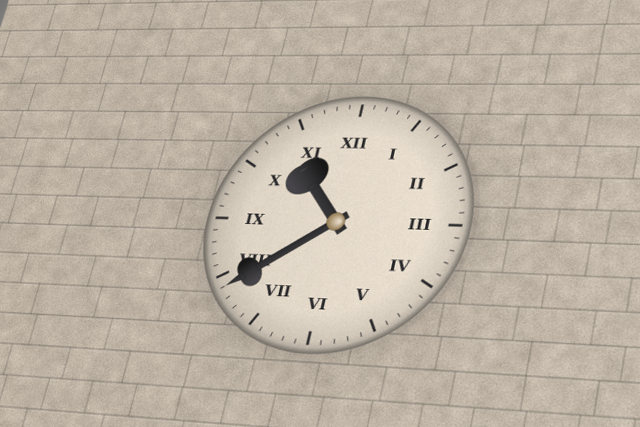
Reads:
{"hour": 10, "minute": 39}
